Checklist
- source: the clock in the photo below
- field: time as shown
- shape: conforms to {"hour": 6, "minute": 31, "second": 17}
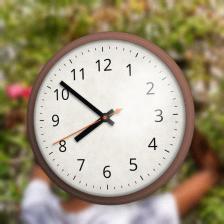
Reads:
{"hour": 7, "minute": 51, "second": 41}
